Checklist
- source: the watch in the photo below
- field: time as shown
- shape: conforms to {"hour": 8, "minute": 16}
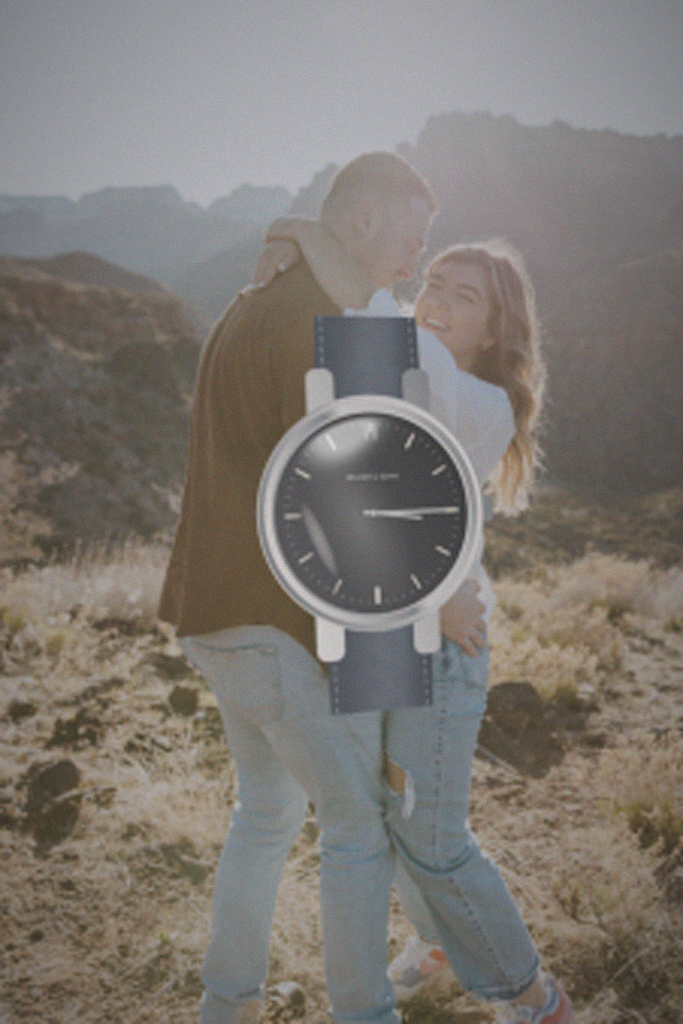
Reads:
{"hour": 3, "minute": 15}
